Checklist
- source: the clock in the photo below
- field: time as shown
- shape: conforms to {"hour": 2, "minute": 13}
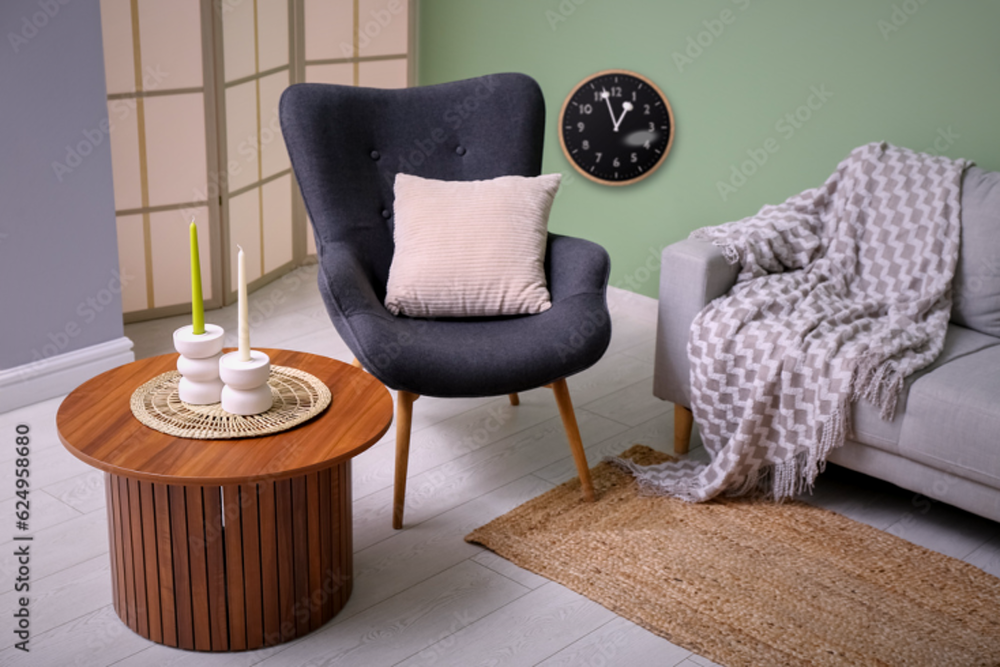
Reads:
{"hour": 12, "minute": 57}
